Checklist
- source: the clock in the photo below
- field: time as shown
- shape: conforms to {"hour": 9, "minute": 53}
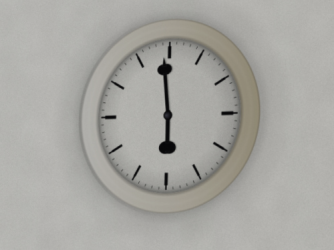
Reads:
{"hour": 5, "minute": 59}
